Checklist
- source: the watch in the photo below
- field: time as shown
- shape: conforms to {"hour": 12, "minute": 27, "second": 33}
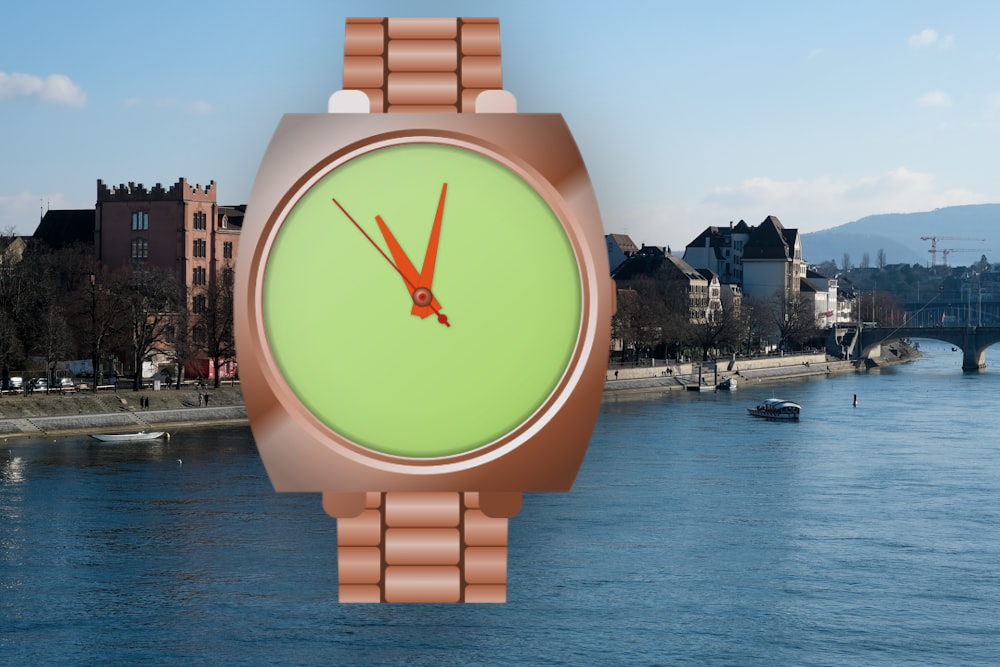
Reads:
{"hour": 11, "minute": 1, "second": 53}
